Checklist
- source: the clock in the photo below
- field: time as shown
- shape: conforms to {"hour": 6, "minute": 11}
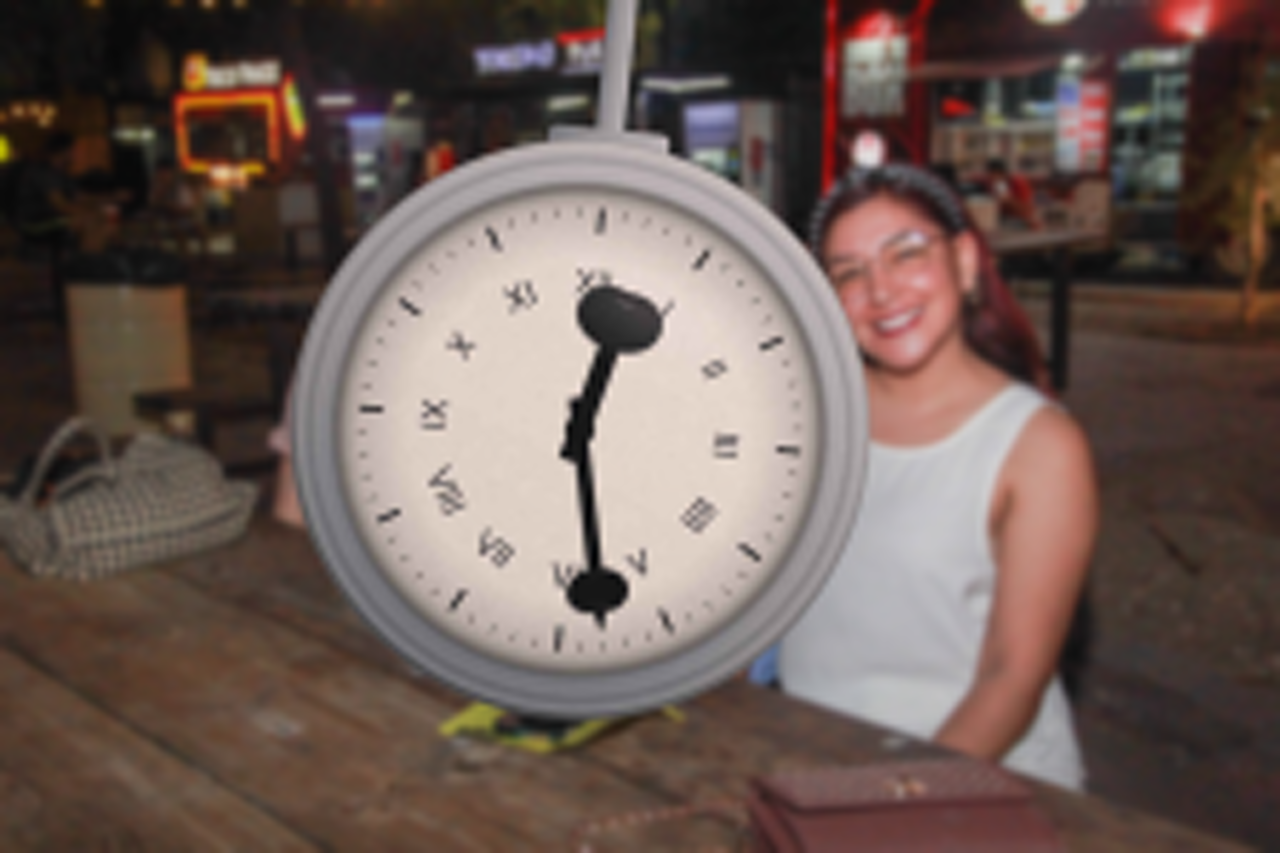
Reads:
{"hour": 12, "minute": 28}
